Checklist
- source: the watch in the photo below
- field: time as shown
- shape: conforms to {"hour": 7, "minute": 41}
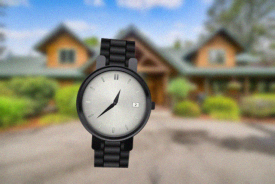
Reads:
{"hour": 12, "minute": 38}
